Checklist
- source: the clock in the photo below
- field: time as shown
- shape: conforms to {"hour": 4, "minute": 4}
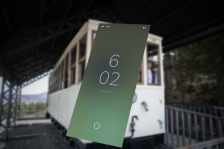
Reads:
{"hour": 6, "minute": 2}
